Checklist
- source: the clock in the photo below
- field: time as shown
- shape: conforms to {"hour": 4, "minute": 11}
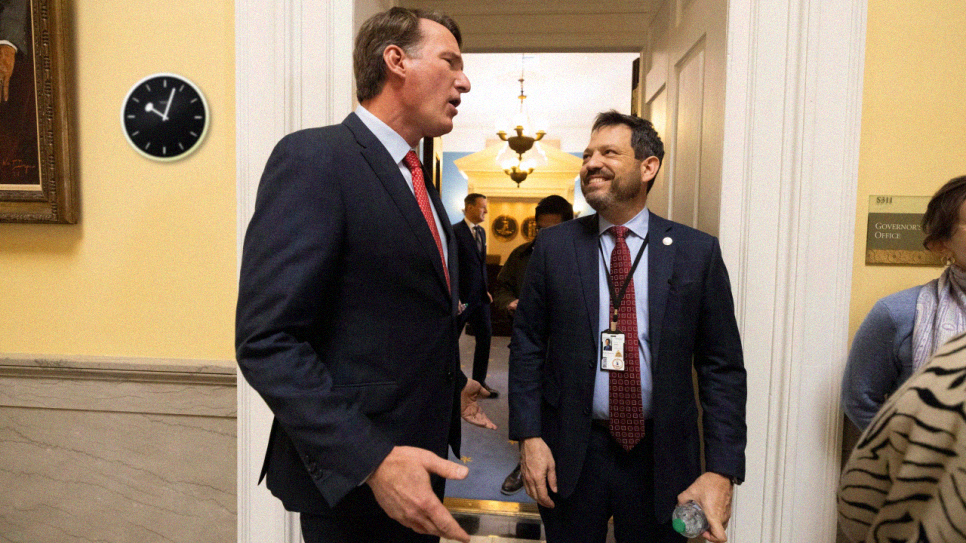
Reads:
{"hour": 10, "minute": 3}
